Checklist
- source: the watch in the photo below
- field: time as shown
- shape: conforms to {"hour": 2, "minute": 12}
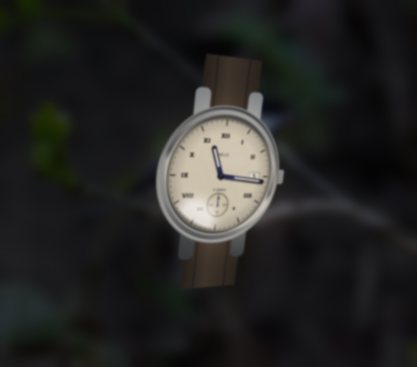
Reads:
{"hour": 11, "minute": 16}
